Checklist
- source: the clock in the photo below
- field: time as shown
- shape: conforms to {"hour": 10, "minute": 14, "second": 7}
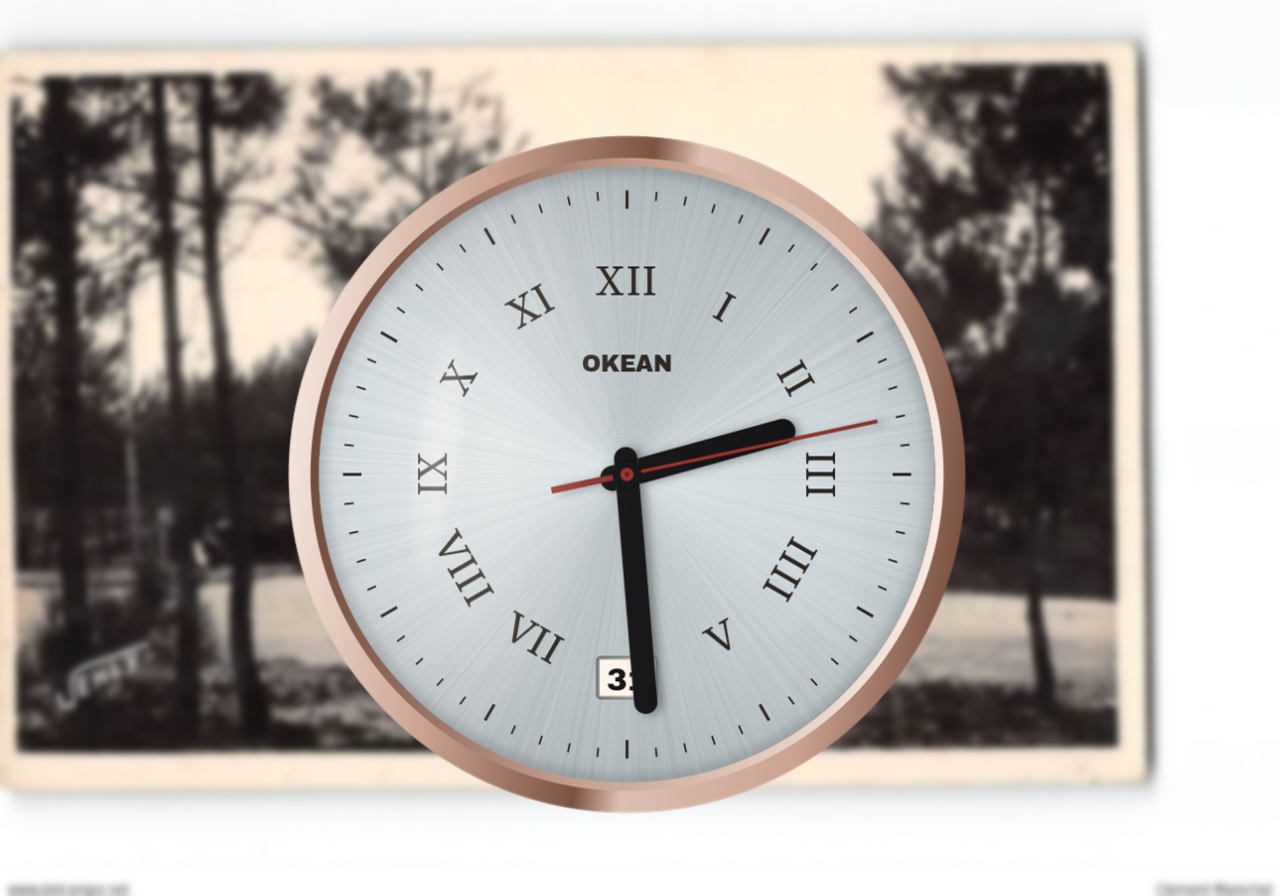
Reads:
{"hour": 2, "minute": 29, "second": 13}
